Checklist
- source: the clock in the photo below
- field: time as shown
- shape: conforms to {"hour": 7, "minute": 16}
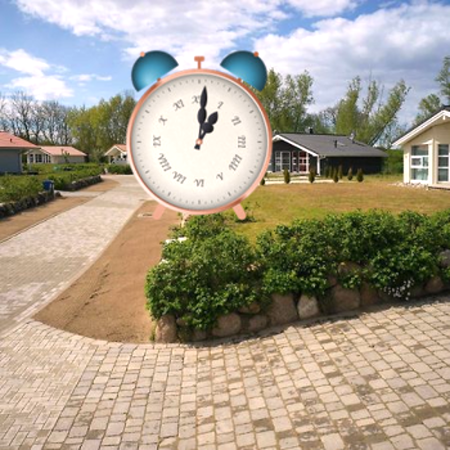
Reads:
{"hour": 1, "minute": 1}
